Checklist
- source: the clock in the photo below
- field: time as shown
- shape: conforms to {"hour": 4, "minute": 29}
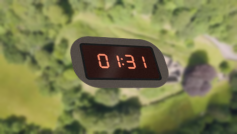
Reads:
{"hour": 1, "minute": 31}
